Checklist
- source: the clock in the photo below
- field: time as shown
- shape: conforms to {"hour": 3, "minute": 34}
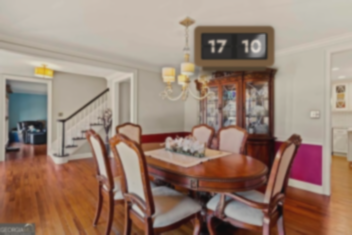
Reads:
{"hour": 17, "minute": 10}
